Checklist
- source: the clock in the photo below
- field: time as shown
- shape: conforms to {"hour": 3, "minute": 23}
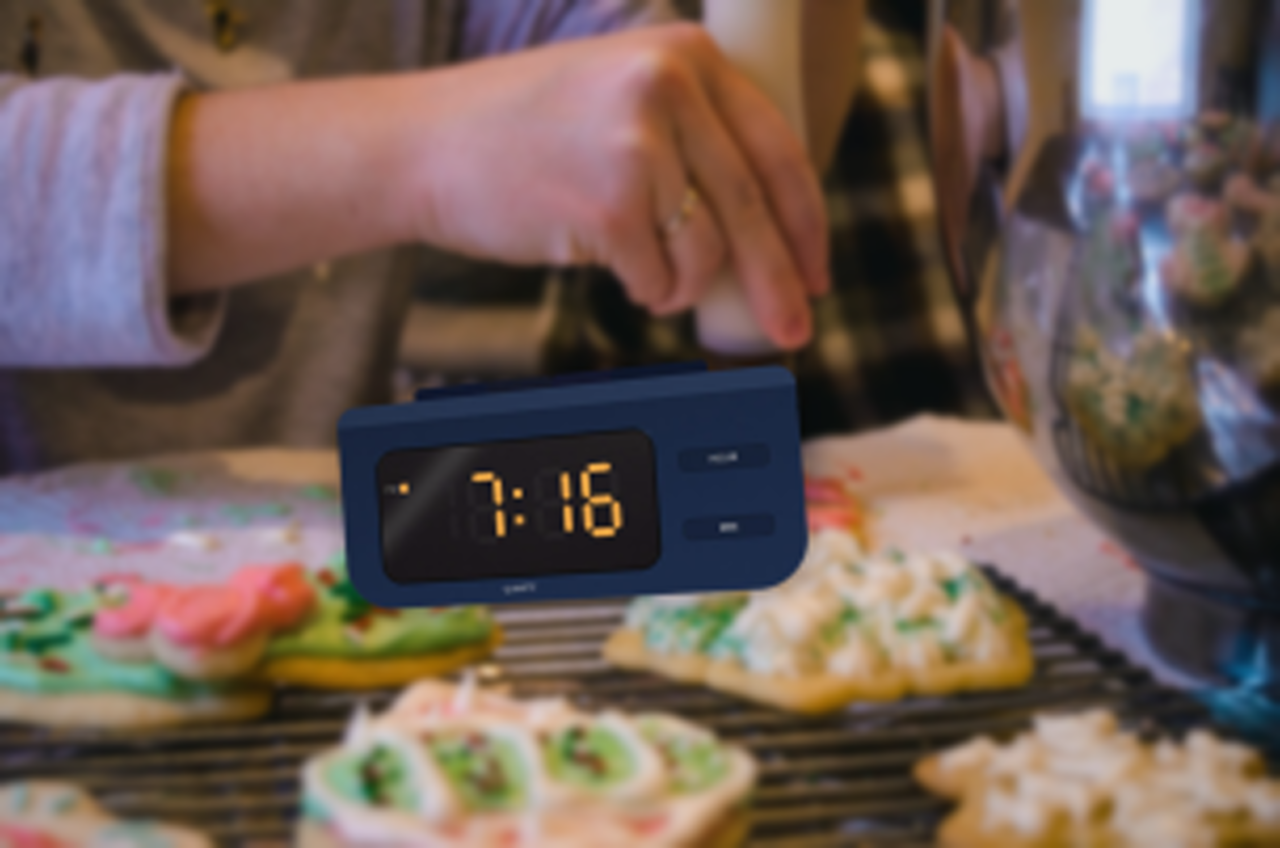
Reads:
{"hour": 7, "minute": 16}
